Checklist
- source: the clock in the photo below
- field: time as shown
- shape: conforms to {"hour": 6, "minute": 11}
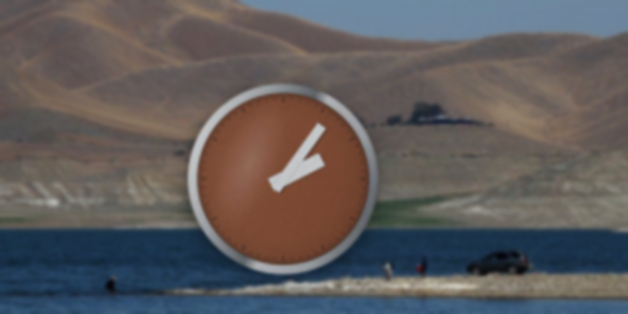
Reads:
{"hour": 2, "minute": 6}
